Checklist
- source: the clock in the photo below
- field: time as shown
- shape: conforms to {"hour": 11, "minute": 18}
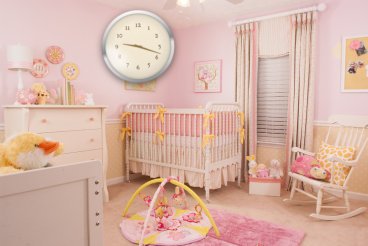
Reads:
{"hour": 9, "minute": 18}
